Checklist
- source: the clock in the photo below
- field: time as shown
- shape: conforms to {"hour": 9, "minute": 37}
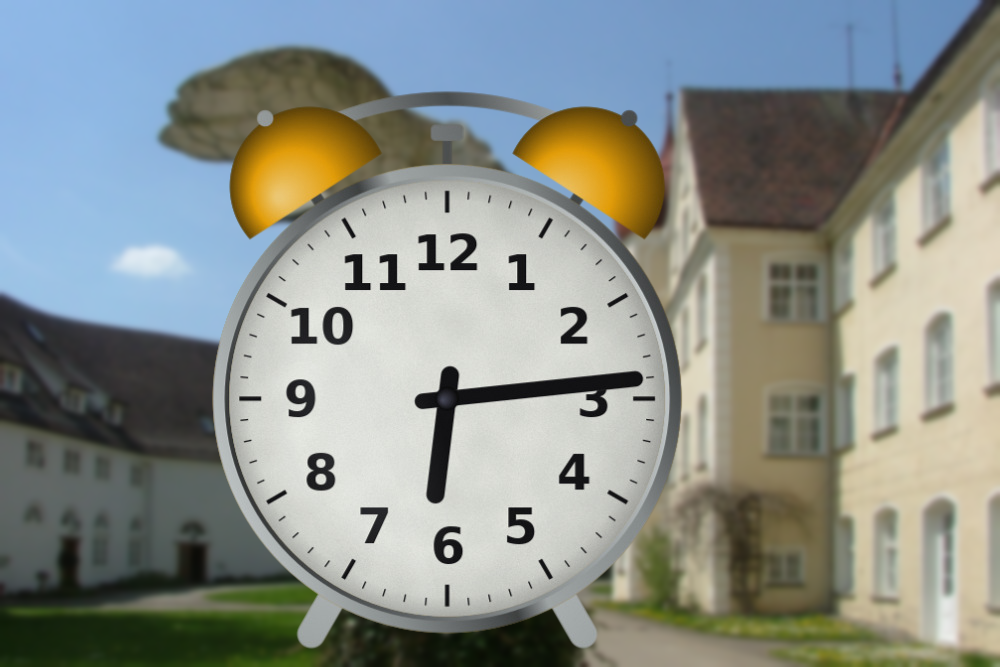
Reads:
{"hour": 6, "minute": 14}
